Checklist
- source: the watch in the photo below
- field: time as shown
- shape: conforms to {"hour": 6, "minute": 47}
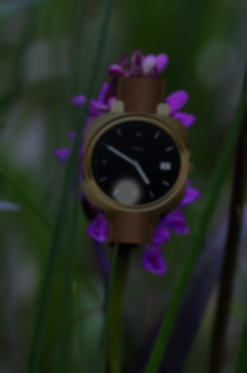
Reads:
{"hour": 4, "minute": 50}
